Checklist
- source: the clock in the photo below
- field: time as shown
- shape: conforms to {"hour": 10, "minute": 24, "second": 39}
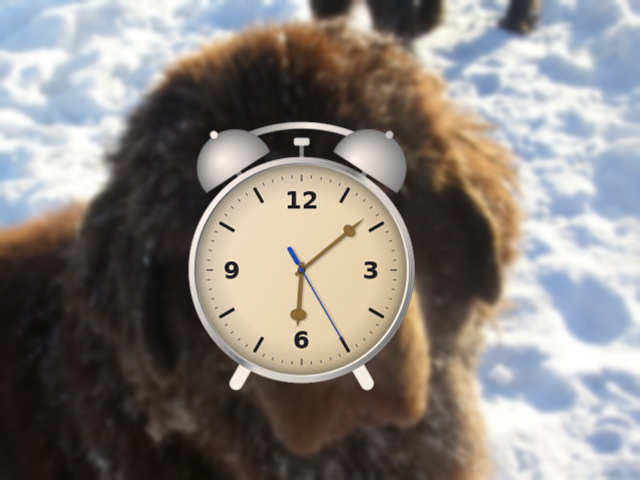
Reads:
{"hour": 6, "minute": 8, "second": 25}
